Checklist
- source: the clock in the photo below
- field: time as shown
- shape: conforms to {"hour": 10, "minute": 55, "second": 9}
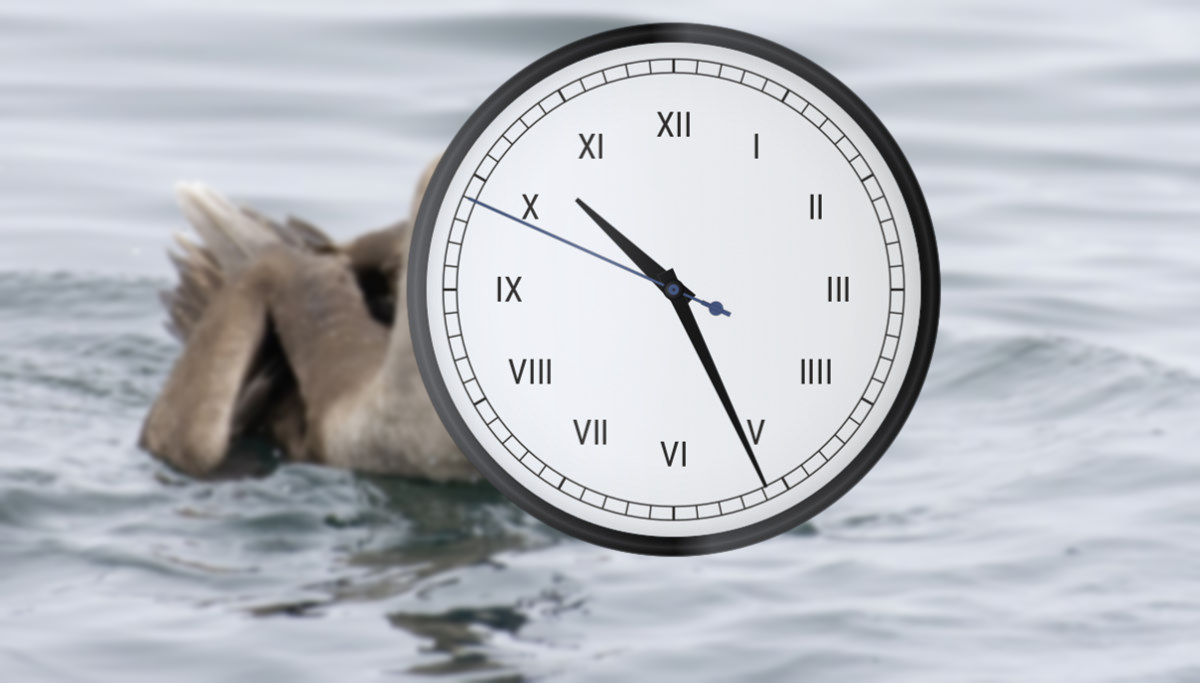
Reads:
{"hour": 10, "minute": 25, "second": 49}
